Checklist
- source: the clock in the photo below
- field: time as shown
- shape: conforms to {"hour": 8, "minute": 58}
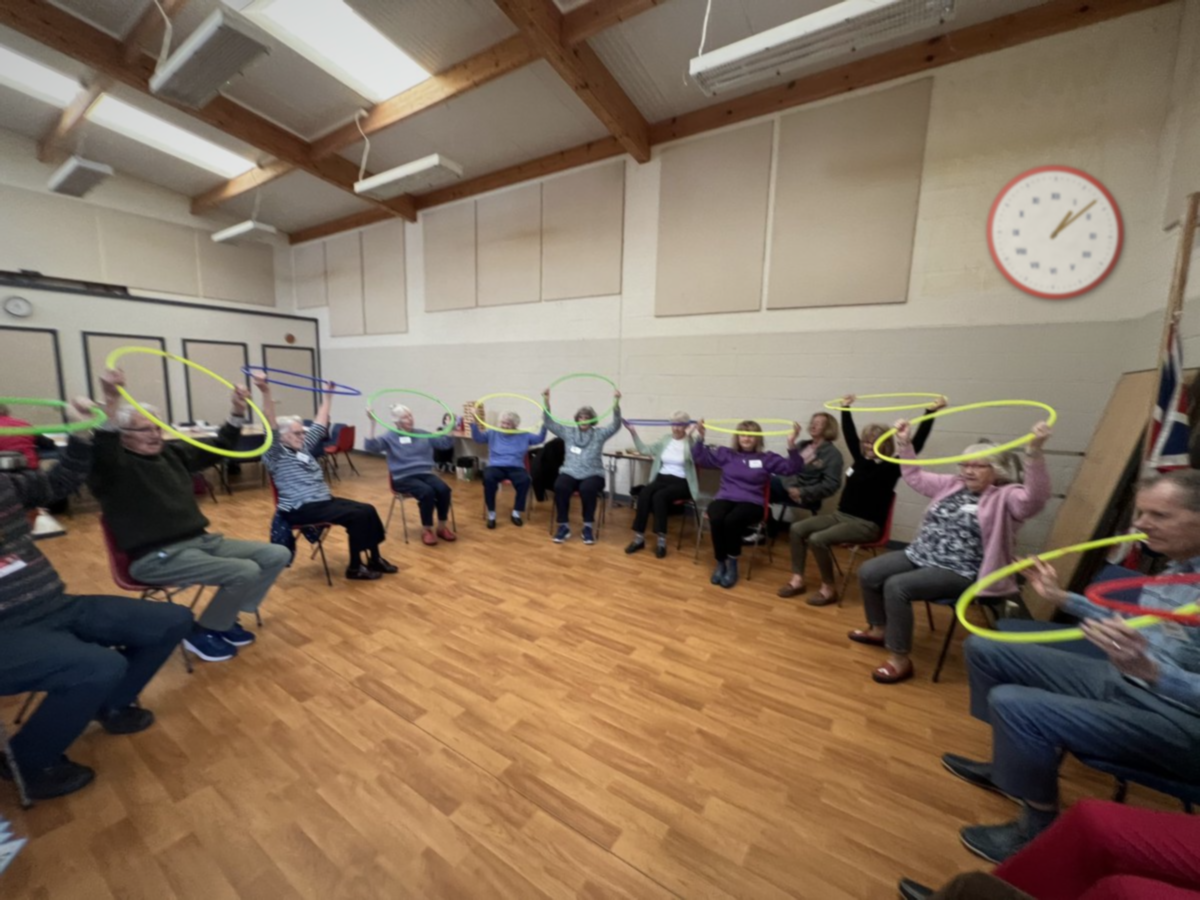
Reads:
{"hour": 1, "minute": 8}
